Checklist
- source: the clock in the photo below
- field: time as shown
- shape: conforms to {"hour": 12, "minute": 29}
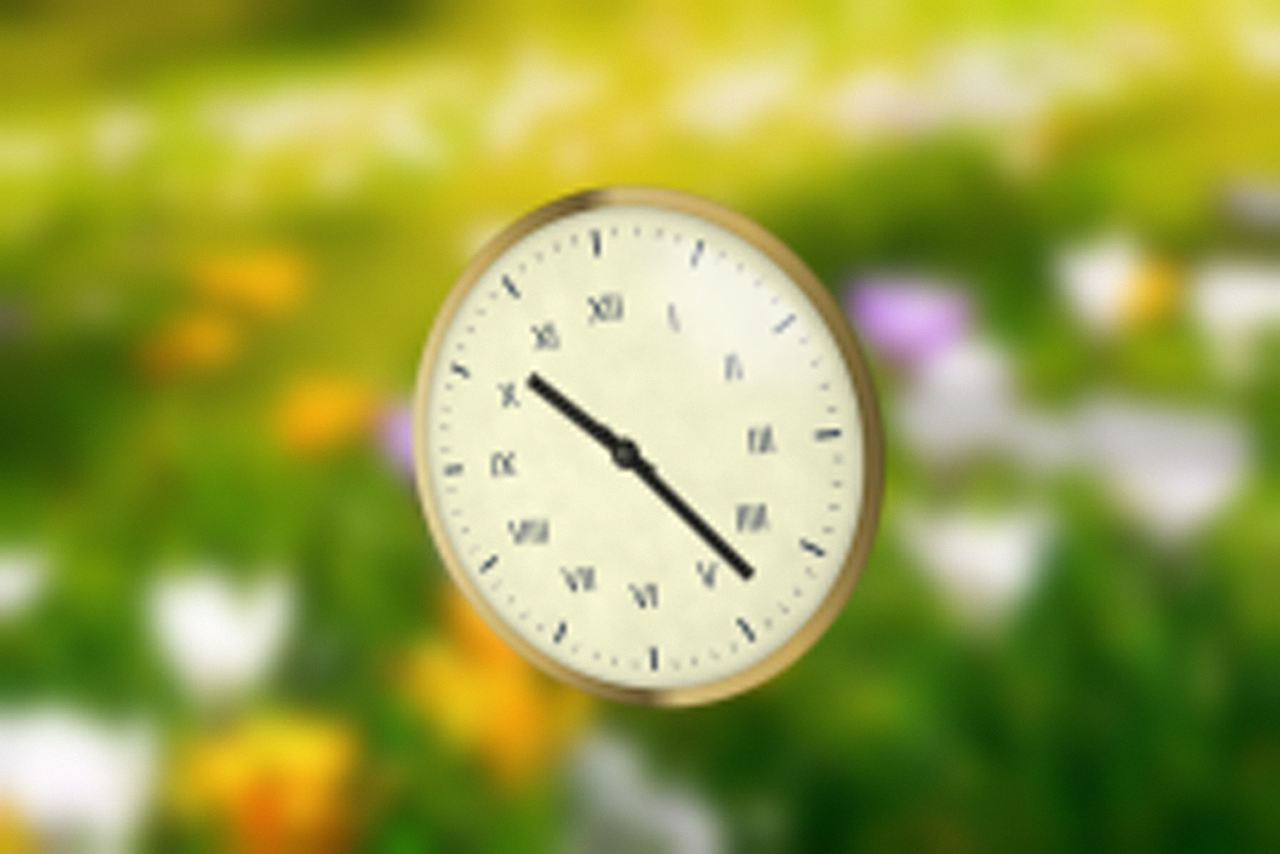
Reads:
{"hour": 10, "minute": 23}
